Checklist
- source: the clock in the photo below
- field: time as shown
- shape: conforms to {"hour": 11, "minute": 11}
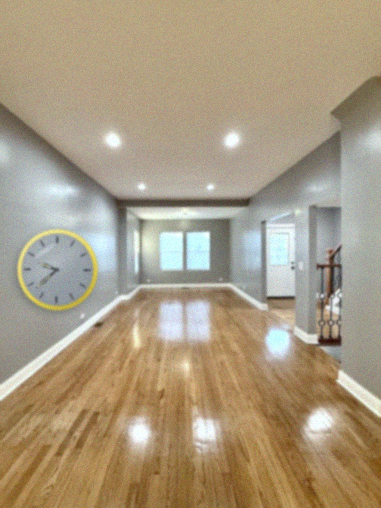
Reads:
{"hour": 9, "minute": 38}
